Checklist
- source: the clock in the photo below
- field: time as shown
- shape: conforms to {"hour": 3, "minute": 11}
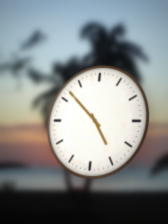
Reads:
{"hour": 4, "minute": 52}
